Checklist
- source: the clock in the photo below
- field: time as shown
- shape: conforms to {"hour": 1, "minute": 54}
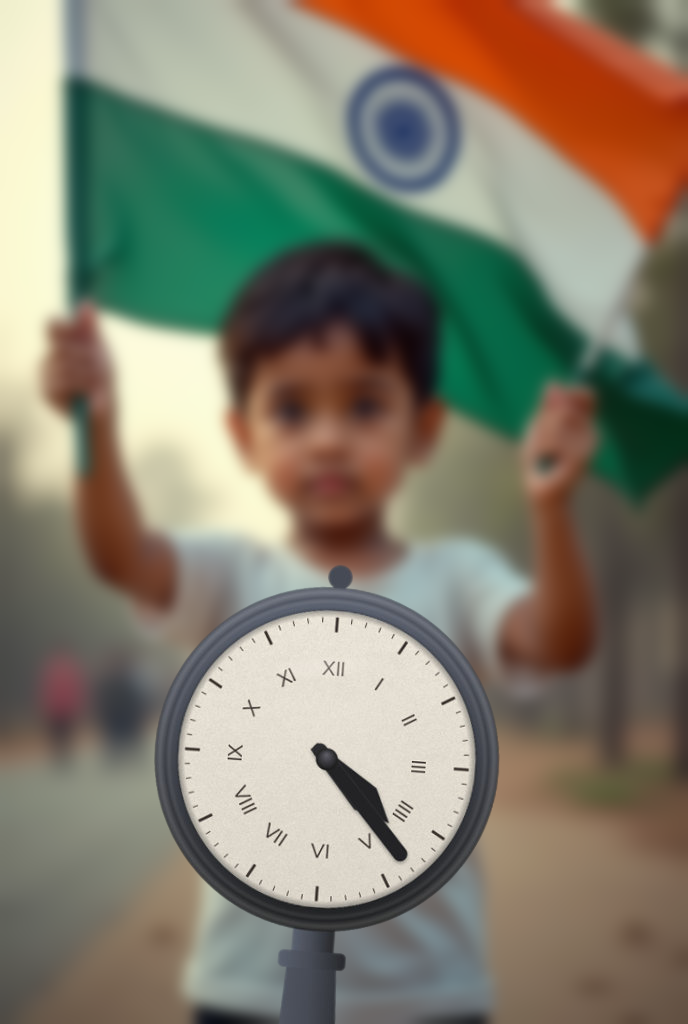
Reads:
{"hour": 4, "minute": 23}
